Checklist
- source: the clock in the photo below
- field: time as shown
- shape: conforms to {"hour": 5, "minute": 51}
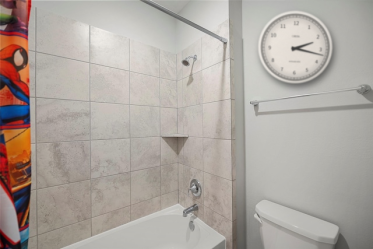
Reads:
{"hour": 2, "minute": 17}
